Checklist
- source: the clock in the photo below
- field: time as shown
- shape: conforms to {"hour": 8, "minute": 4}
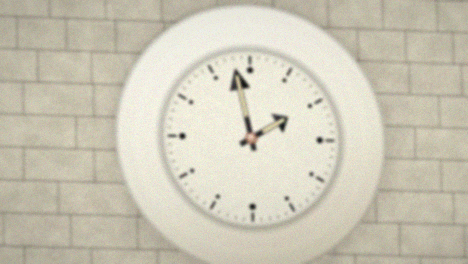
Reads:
{"hour": 1, "minute": 58}
